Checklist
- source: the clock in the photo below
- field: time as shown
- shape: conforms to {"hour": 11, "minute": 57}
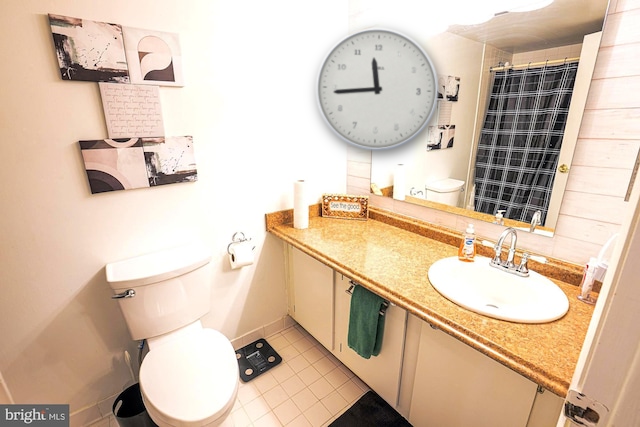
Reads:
{"hour": 11, "minute": 44}
